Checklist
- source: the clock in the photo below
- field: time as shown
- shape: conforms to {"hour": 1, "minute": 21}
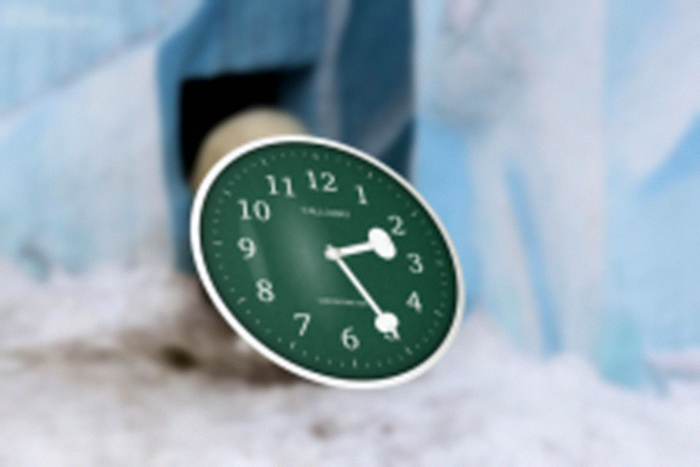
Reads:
{"hour": 2, "minute": 25}
